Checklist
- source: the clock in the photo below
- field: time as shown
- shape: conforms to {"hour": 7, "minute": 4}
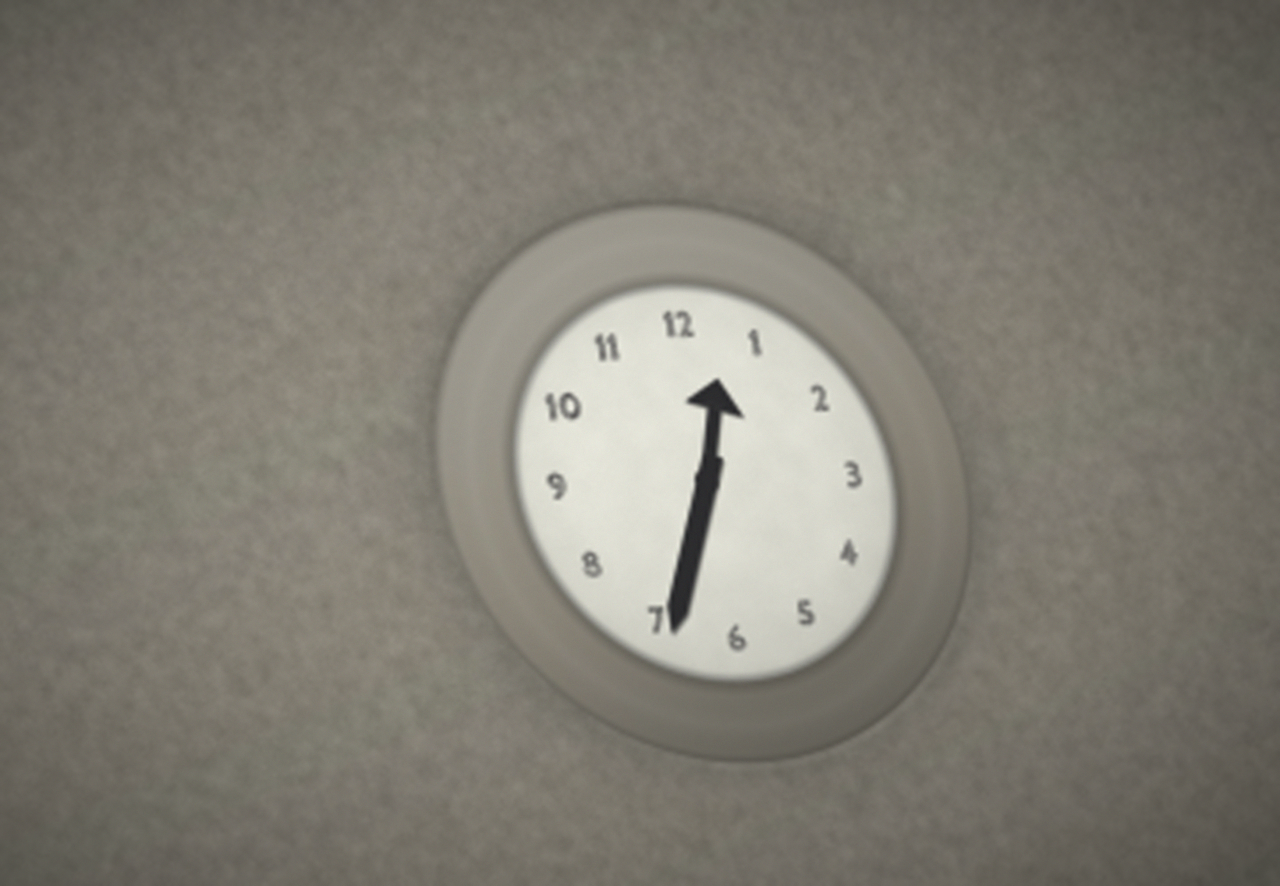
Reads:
{"hour": 12, "minute": 34}
